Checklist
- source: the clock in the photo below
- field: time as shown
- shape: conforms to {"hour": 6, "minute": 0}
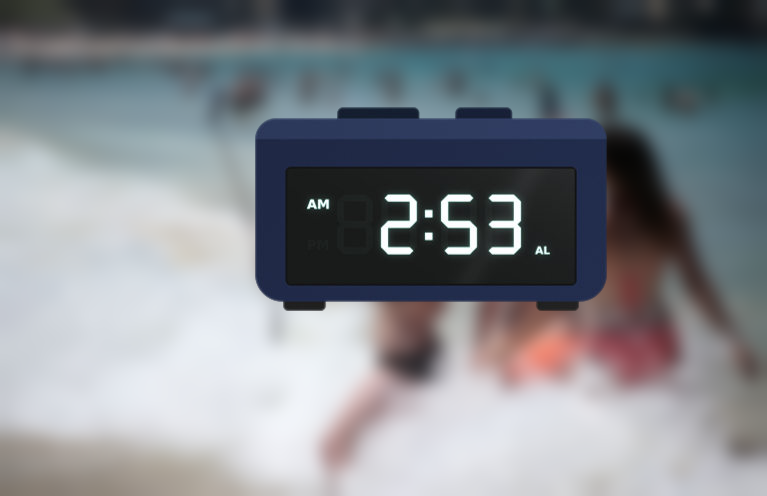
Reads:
{"hour": 2, "minute": 53}
